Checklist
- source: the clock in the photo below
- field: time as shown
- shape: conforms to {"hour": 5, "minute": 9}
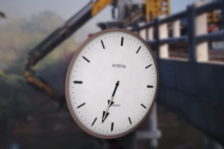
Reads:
{"hour": 6, "minute": 33}
